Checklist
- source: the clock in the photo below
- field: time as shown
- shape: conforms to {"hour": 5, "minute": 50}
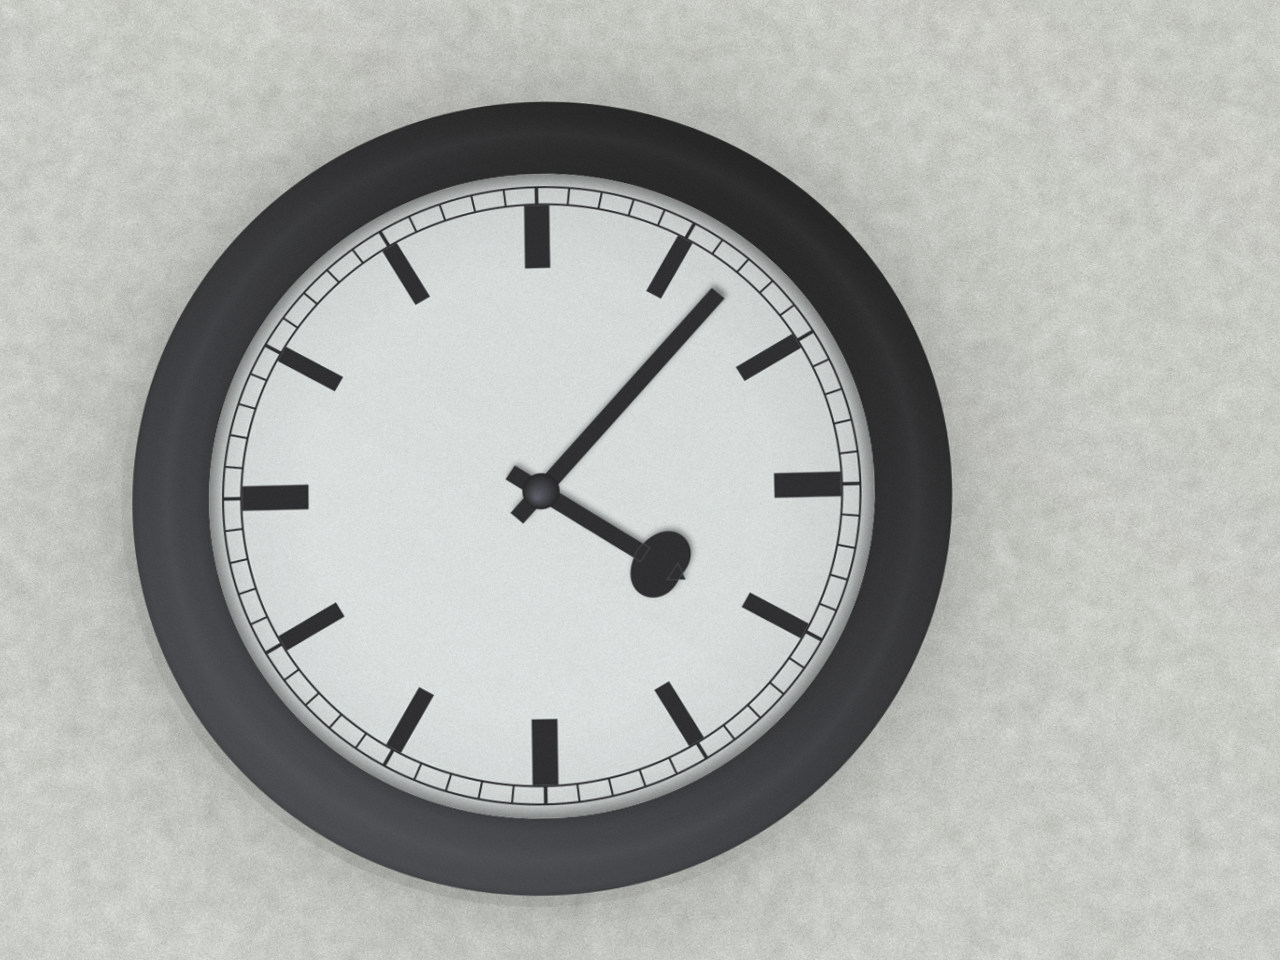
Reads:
{"hour": 4, "minute": 7}
